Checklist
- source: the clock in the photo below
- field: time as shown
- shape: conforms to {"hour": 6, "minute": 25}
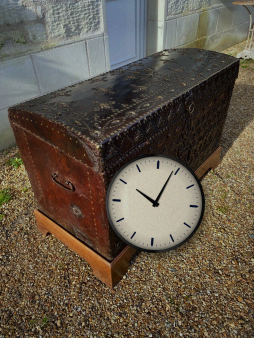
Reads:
{"hour": 10, "minute": 4}
